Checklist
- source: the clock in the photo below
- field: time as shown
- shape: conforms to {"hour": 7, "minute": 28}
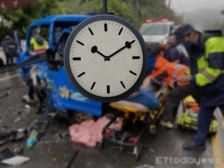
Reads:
{"hour": 10, "minute": 10}
